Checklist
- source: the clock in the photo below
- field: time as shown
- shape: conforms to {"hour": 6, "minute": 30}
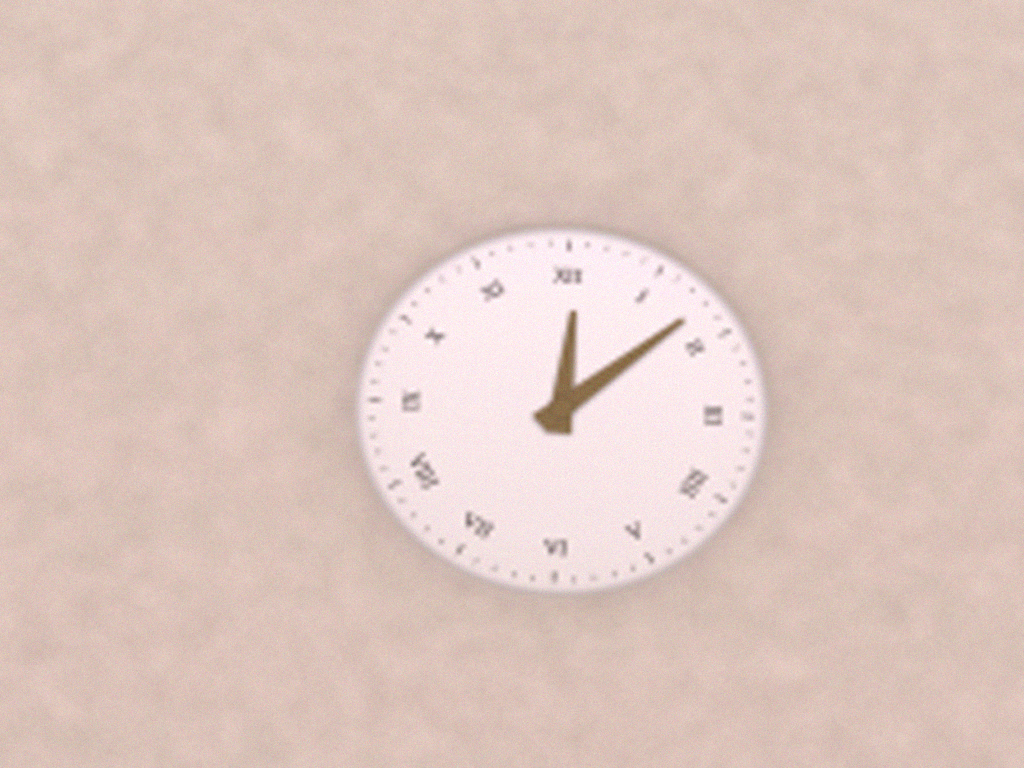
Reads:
{"hour": 12, "minute": 8}
